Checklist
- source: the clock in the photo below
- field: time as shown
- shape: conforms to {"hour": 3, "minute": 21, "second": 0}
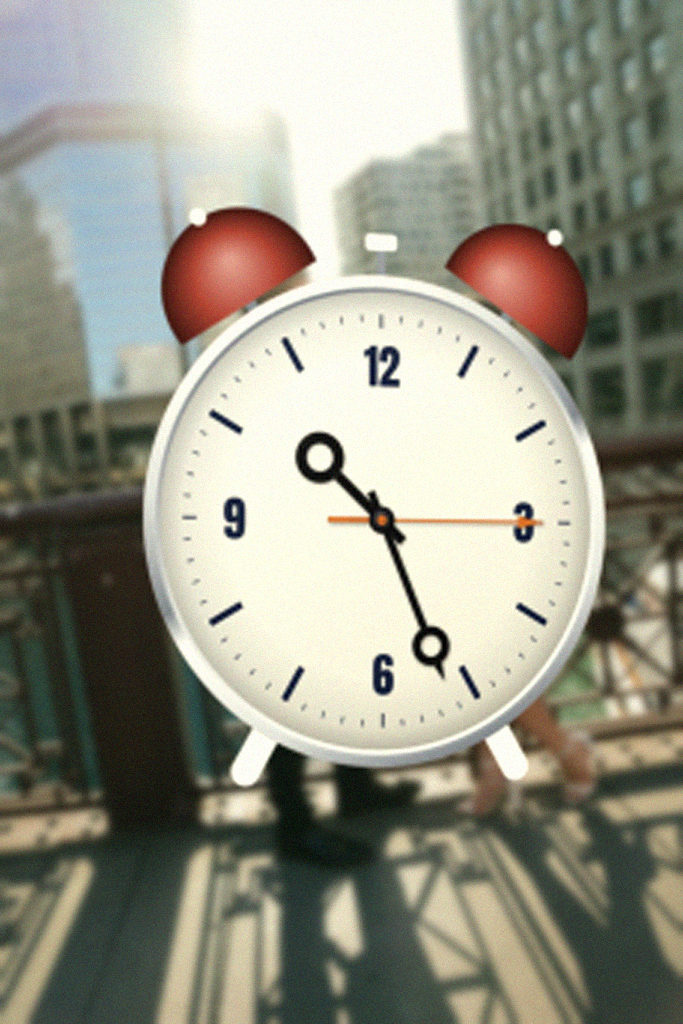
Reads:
{"hour": 10, "minute": 26, "second": 15}
